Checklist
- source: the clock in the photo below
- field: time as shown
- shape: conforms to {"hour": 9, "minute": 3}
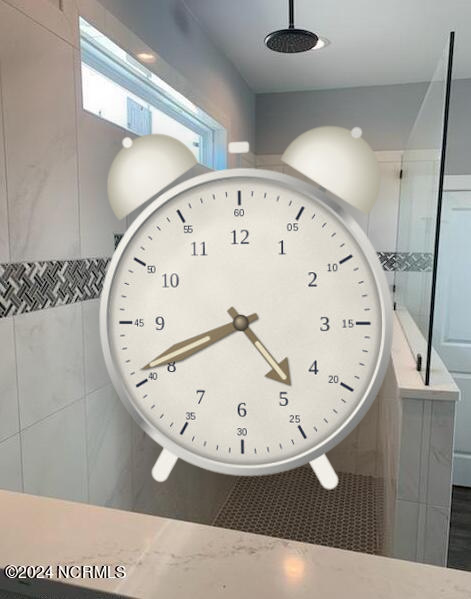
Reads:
{"hour": 4, "minute": 41}
